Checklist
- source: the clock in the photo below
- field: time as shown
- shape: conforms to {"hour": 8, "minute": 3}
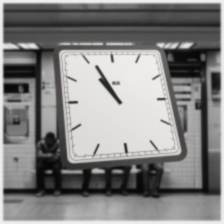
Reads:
{"hour": 10, "minute": 56}
